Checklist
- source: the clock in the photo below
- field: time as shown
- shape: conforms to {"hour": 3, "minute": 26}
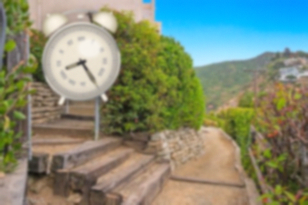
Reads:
{"hour": 8, "minute": 25}
